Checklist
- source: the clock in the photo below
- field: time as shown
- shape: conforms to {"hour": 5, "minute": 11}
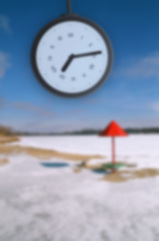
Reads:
{"hour": 7, "minute": 14}
